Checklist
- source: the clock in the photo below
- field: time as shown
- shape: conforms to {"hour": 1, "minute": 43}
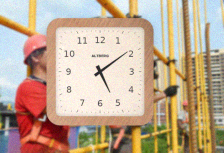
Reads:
{"hour": 5, "minute": 9}
